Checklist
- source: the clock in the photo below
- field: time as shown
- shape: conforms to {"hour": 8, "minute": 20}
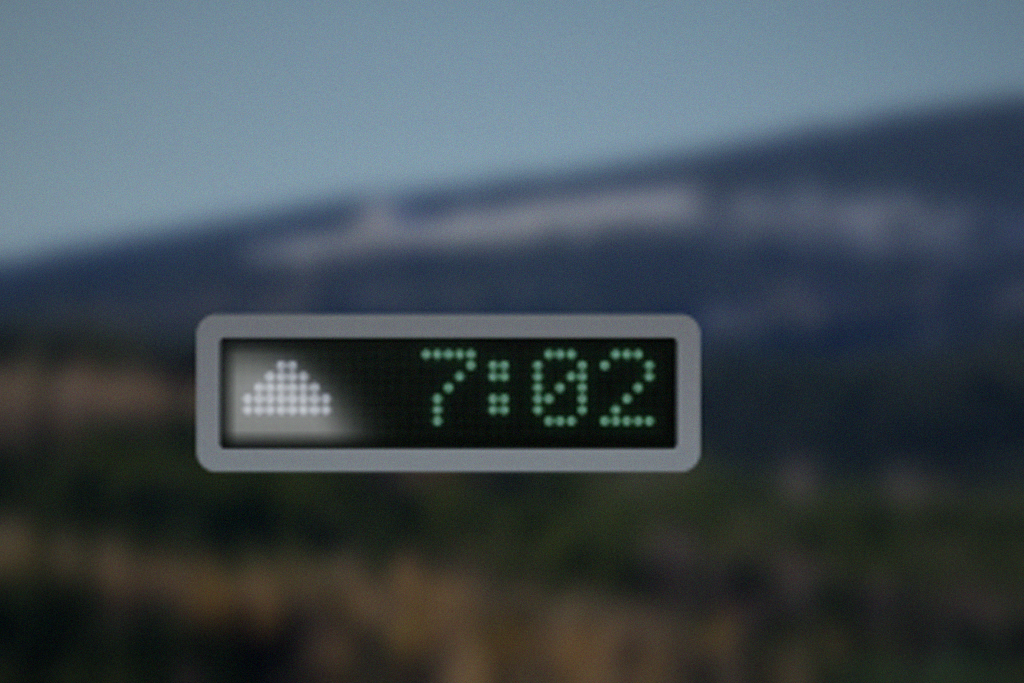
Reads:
{"hour": 7, "minute": 2}
